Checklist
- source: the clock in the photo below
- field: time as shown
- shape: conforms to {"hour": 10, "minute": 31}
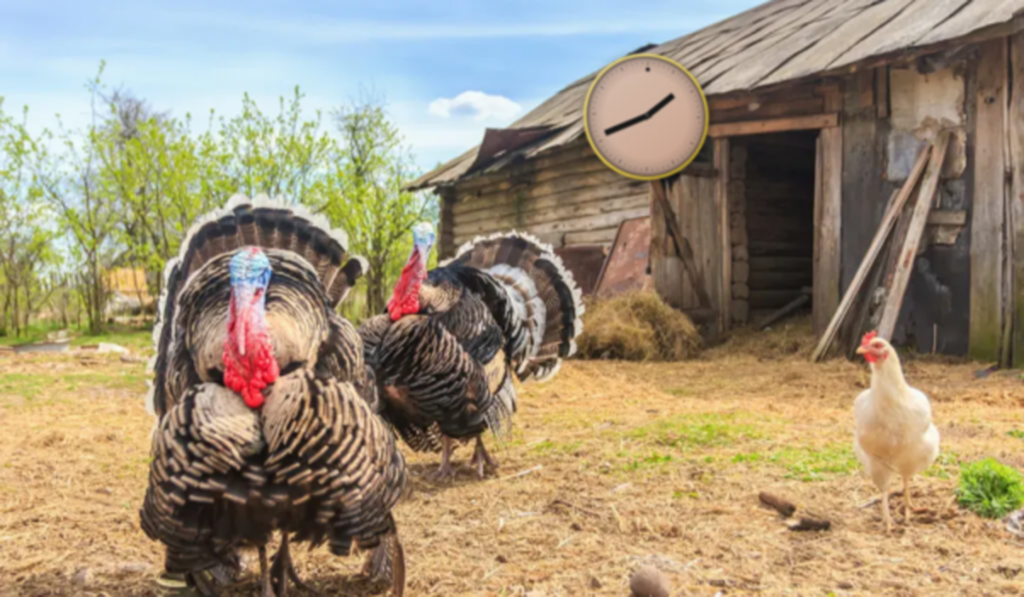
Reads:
{"hour": 1, "minute": 41}
